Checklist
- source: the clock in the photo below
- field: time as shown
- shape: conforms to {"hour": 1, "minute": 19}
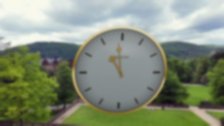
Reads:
{"hour": 10, "minute": 59}
